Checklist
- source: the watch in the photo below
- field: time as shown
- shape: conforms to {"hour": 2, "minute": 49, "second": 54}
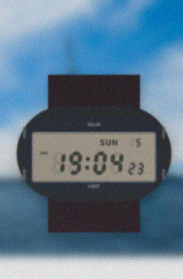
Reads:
{"hour": 19, "minute": 4, "second": 23}
